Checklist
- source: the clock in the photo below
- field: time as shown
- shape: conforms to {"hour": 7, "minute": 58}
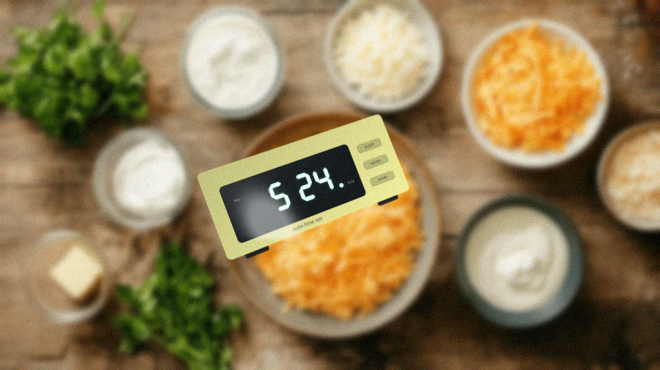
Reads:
{"hour": 5, "minute": 24}
